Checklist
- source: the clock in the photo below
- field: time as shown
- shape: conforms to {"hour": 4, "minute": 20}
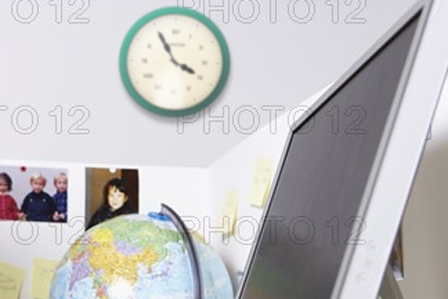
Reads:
{"hour": 3, "minute": 55}
